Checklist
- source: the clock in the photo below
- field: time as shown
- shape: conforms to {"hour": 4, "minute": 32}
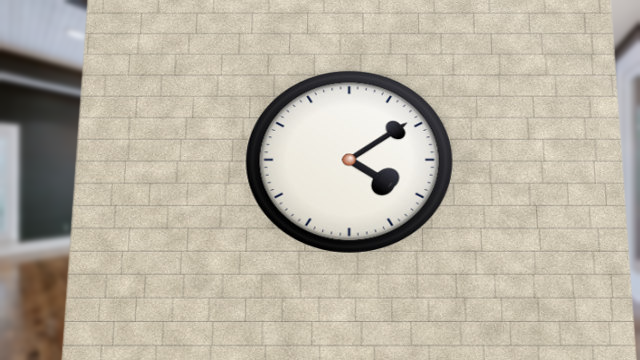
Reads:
{"hour": 4, "minute": 9}
